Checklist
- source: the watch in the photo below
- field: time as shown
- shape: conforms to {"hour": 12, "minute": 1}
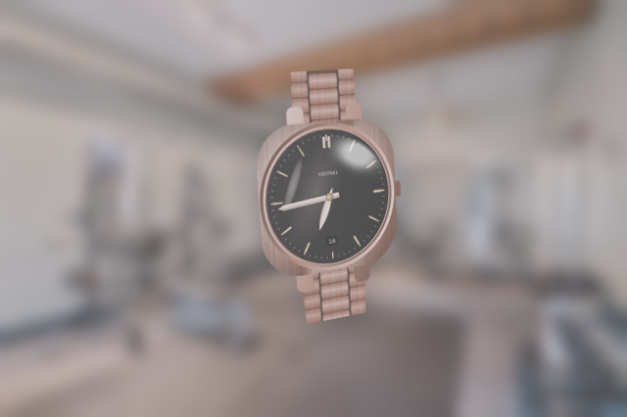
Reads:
{"hour": 6, "minute": 44}
